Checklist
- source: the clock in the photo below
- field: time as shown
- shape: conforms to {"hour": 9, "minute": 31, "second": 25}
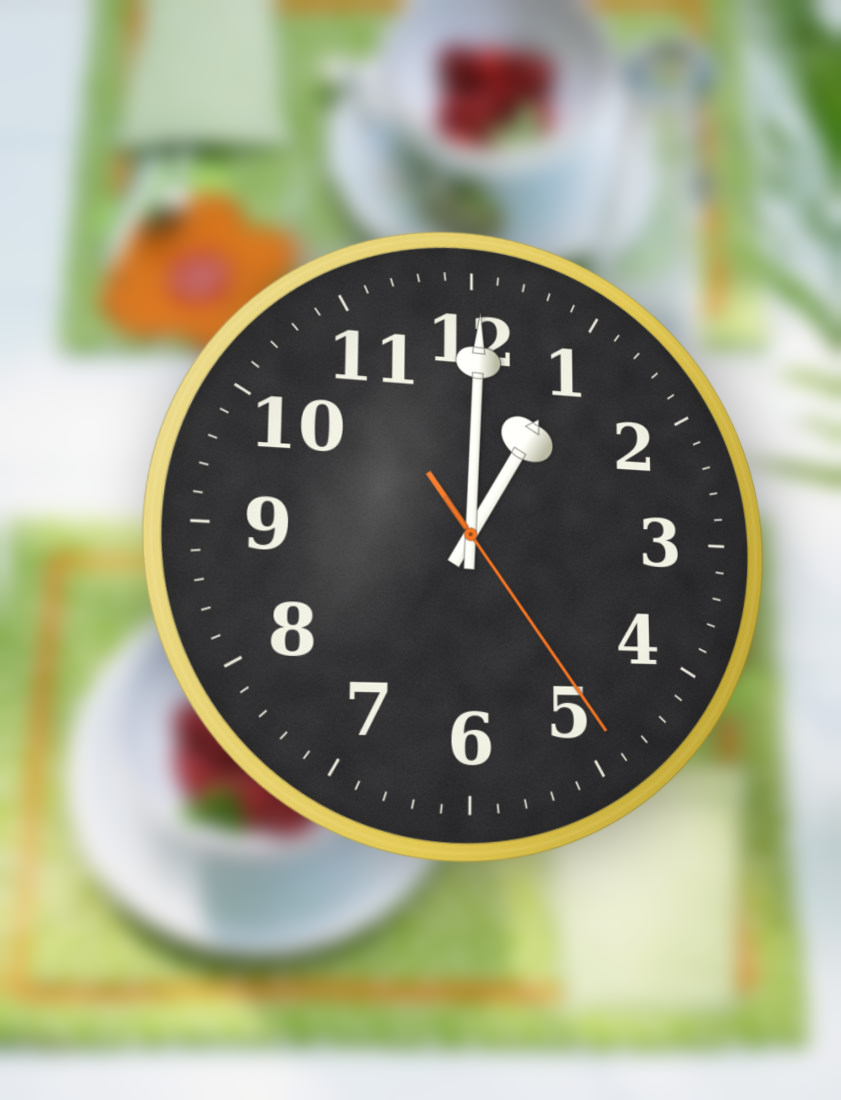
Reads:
{"hour": 1, "minute": 0, "second": 24}
